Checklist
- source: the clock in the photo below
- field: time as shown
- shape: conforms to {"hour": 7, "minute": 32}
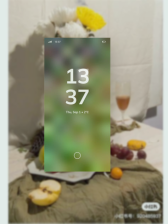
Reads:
{"hour": 13, "minute": 37}
